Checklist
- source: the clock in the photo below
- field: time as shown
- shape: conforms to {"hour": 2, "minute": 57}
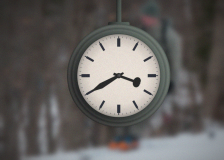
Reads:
{"hour": 3, "minute": 40}
